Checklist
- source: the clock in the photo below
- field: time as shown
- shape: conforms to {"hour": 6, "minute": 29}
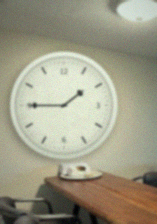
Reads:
{"hour": 1, "minute": 45}
